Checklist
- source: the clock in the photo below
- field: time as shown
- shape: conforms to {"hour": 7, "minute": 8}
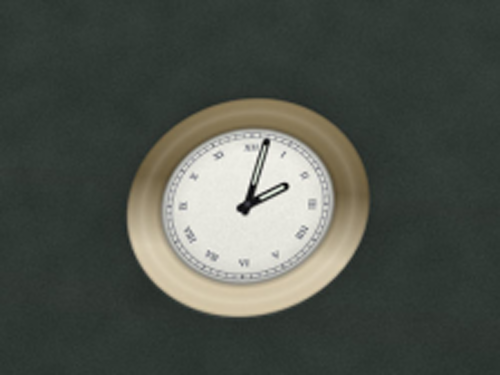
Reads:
{"hour": 2, "minute": 2}
